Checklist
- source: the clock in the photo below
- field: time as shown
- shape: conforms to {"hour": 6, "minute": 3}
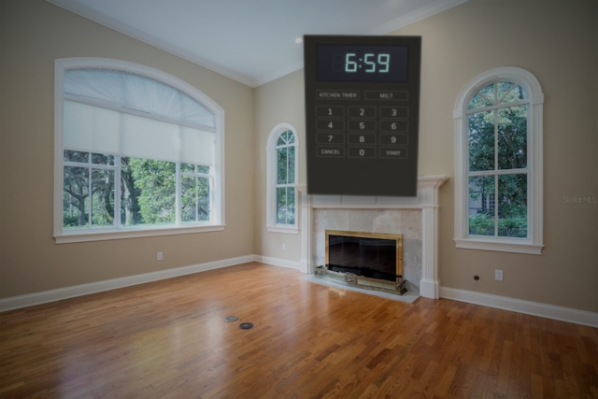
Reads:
{"hour": 6, "minute": 59}
